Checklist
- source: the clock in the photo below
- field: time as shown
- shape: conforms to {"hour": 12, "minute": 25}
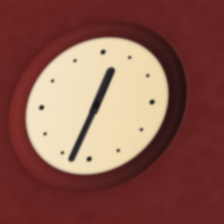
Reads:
{"hour": 12, "minute": 33}
